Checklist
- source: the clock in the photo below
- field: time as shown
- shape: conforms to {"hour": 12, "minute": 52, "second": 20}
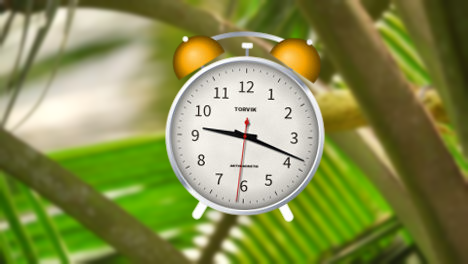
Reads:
{"hour": 9, "minute": 18, "second": 31}
